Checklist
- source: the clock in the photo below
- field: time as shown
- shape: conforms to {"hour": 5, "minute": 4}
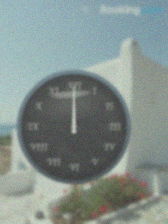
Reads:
{"hour": 12, "minute": 0}
